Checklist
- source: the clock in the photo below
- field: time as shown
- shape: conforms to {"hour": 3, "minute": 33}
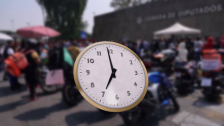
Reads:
{"hour": 6, "minute": 59}
